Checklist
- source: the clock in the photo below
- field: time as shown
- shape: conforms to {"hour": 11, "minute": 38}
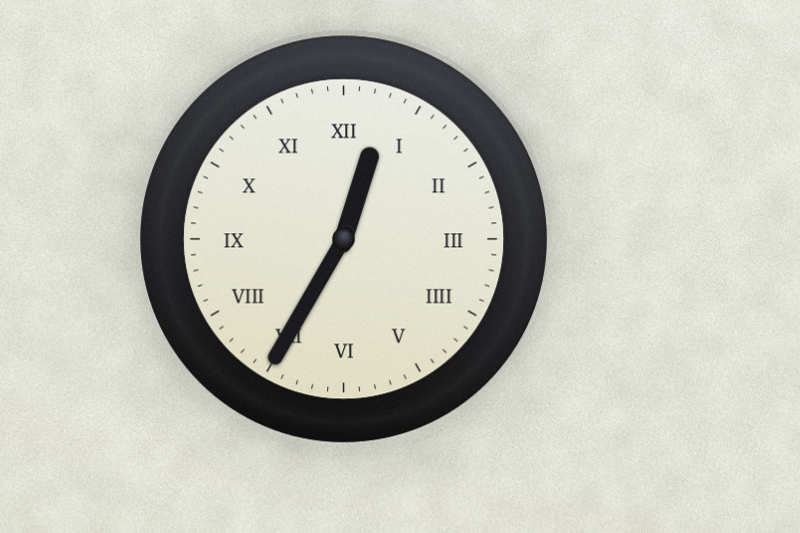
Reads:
{"hour": 12, "minute": 35}
